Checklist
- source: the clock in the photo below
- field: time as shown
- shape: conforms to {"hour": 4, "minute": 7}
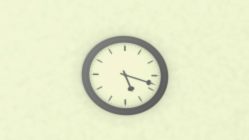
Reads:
{"hour": 5, "minute": 18}
